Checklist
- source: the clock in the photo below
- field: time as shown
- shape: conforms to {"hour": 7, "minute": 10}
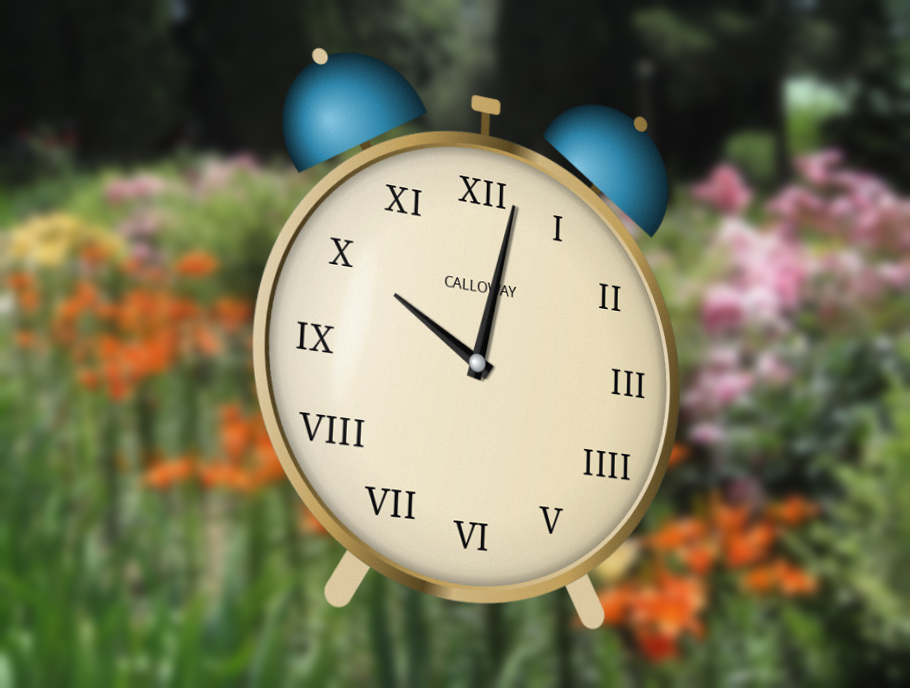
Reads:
{"hour": 10, "minute": 2}
